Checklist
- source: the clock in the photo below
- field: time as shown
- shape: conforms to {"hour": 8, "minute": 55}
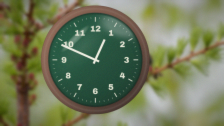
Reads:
{"hour": 12, "minute": 49}
